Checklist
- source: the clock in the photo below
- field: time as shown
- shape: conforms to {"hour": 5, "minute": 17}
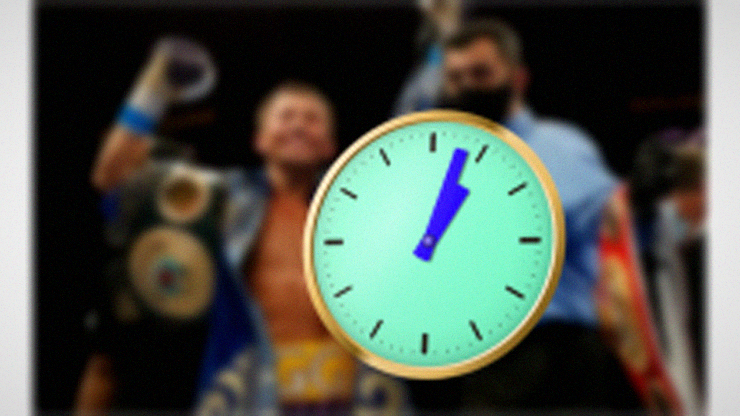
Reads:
{"hour": 1, "minute": 3}
